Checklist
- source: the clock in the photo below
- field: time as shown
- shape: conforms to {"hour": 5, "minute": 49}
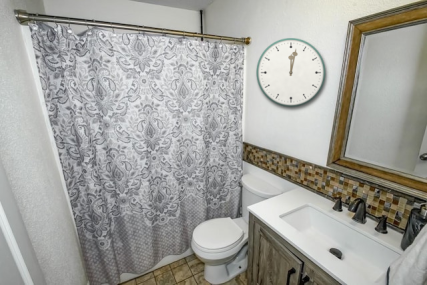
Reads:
{"hour": 12, "minute": 2}
